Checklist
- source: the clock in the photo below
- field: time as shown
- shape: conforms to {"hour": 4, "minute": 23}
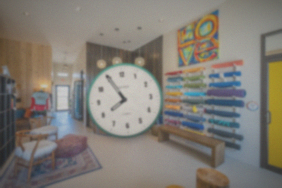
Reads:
{"hour": 7, "minute": 55}
